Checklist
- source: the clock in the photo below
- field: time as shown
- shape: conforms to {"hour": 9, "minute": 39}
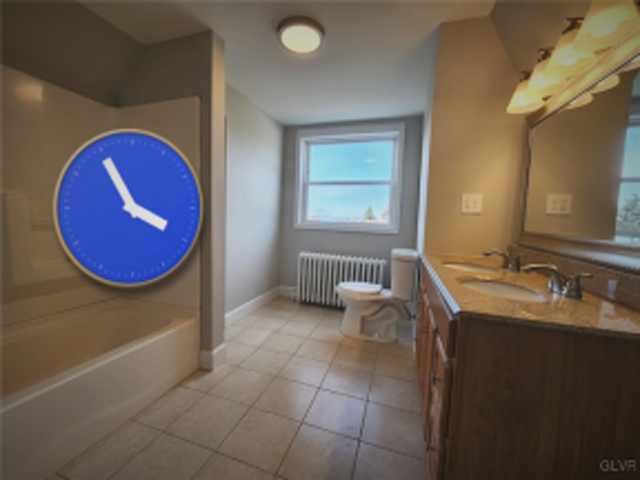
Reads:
{"hour": 3, "minute": 55}
